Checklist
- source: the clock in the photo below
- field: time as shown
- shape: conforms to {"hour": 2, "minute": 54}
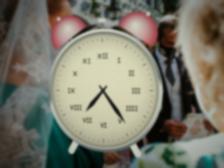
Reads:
{"hour": 7, "minute": 24}
